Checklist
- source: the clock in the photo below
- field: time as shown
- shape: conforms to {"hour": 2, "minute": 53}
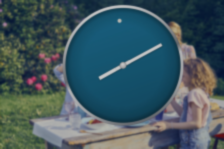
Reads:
{"hour": 8, "minute": 11}
